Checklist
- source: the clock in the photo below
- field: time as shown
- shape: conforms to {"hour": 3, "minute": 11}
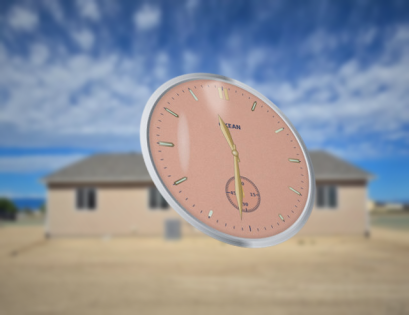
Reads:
{"hour": 11, "minute": 31}
